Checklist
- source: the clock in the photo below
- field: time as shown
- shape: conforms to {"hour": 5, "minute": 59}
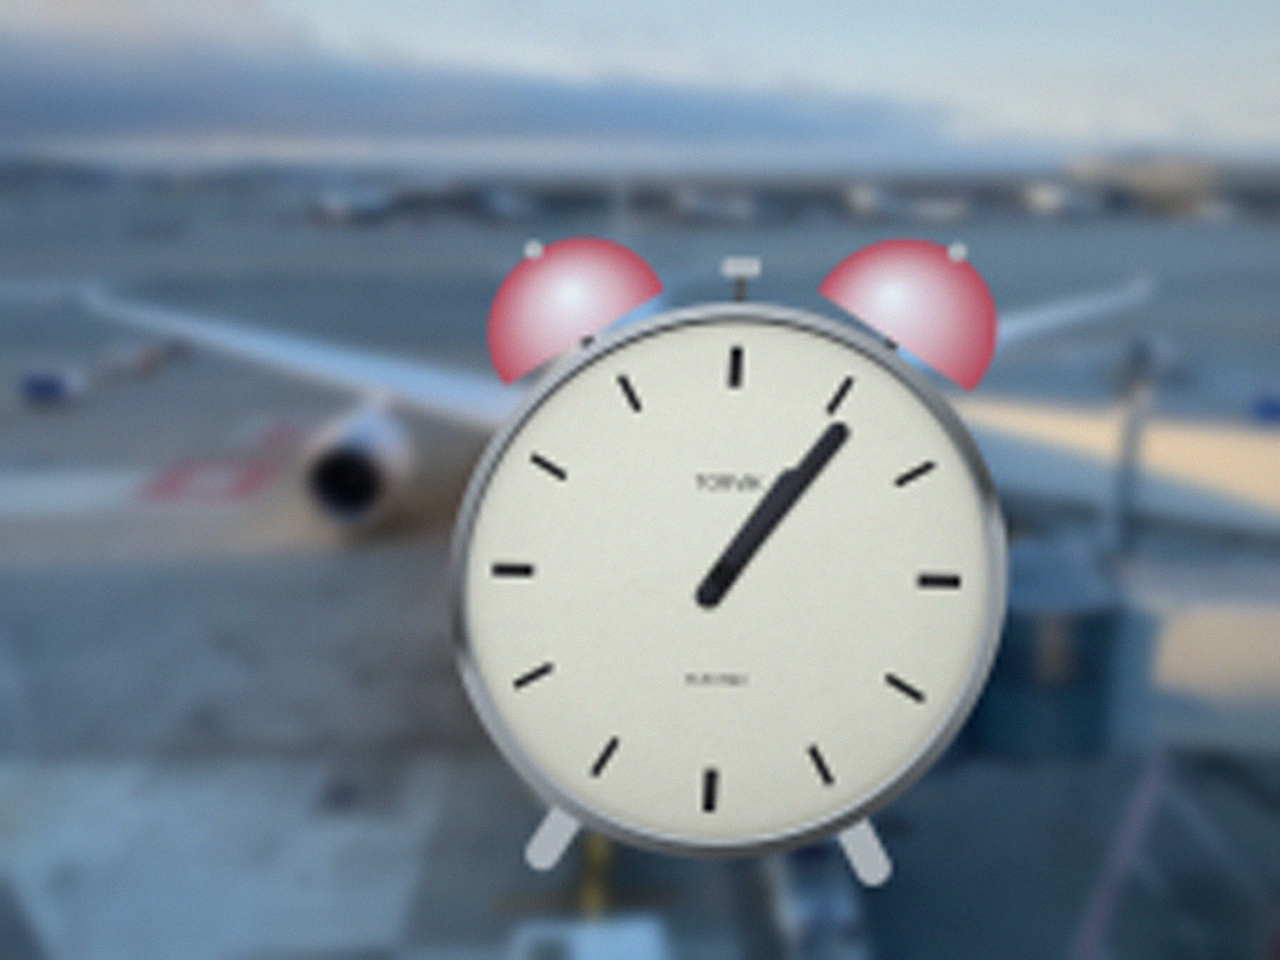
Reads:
{"hour": 1, "minute": 6}
